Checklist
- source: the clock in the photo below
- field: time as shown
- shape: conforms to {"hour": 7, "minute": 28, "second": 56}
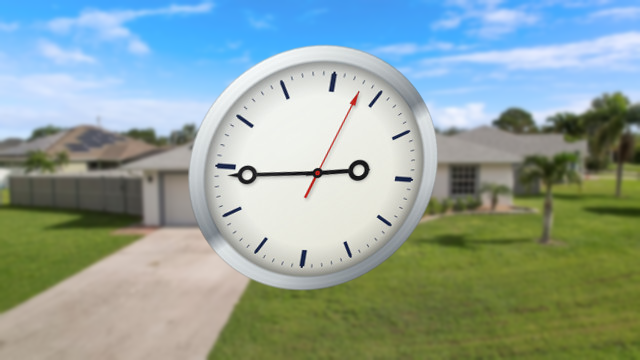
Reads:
{"hour": 2, "minute": 44, "second": 3}
